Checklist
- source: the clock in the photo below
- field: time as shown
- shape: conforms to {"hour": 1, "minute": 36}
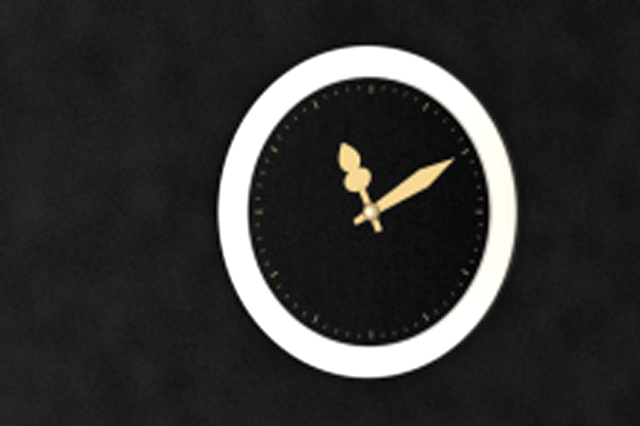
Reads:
{"hour": 11, "minute": 10}
